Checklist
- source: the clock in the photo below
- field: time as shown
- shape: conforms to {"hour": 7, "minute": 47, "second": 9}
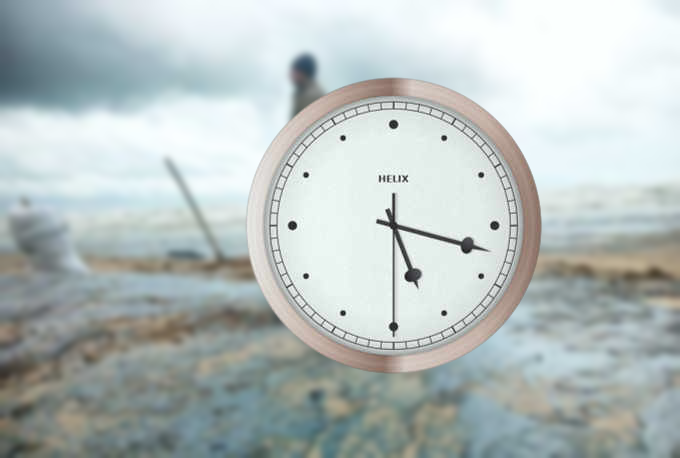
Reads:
{"hour": 5, "minute": 17, "second": 30}
